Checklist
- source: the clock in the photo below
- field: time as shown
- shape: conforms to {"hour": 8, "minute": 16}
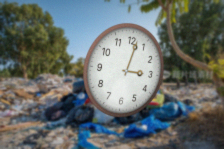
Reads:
{"hour": 3, "minute": 2}
